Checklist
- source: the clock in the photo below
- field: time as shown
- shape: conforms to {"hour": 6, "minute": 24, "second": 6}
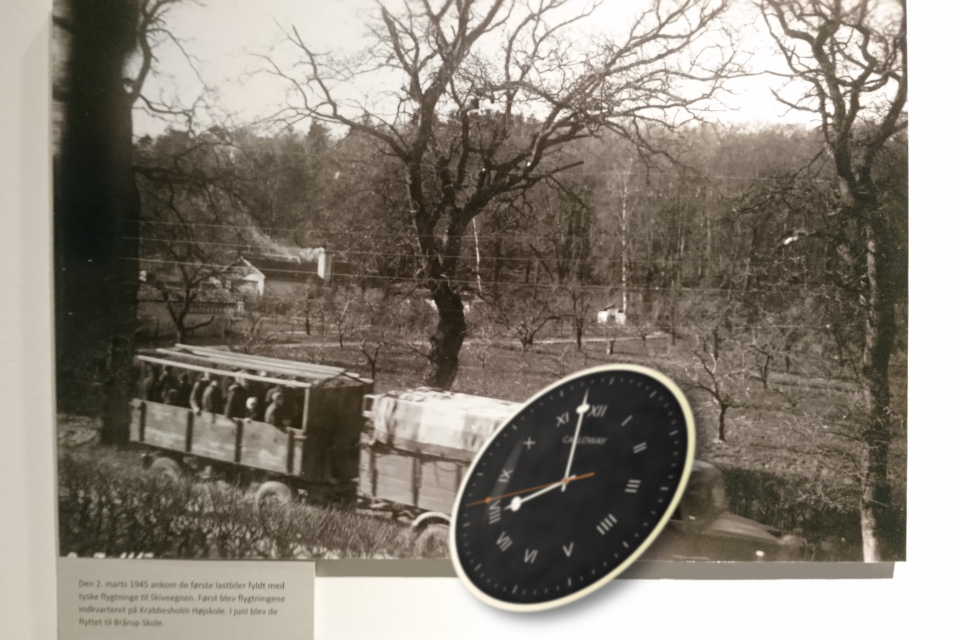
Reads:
{"hour": 7, "minute": 57, "second": 42}
